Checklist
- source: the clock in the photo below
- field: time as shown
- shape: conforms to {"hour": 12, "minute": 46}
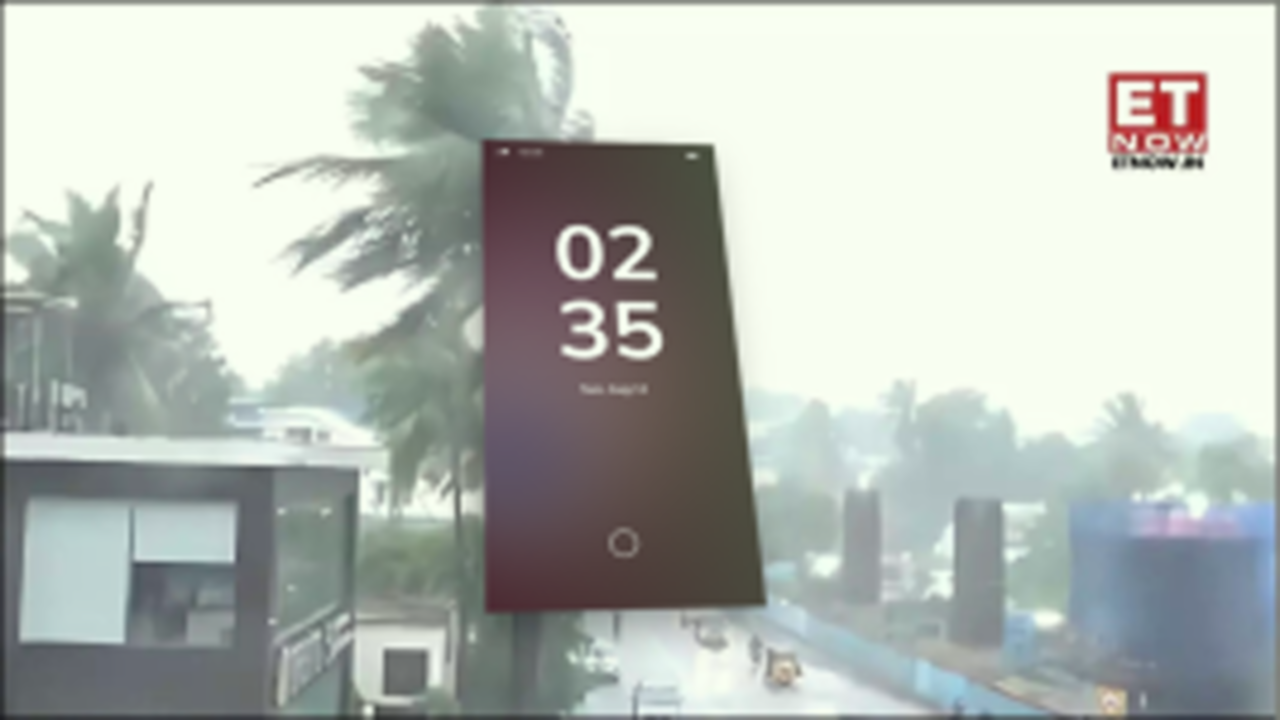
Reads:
{"hour": 2, "minute": 35}
